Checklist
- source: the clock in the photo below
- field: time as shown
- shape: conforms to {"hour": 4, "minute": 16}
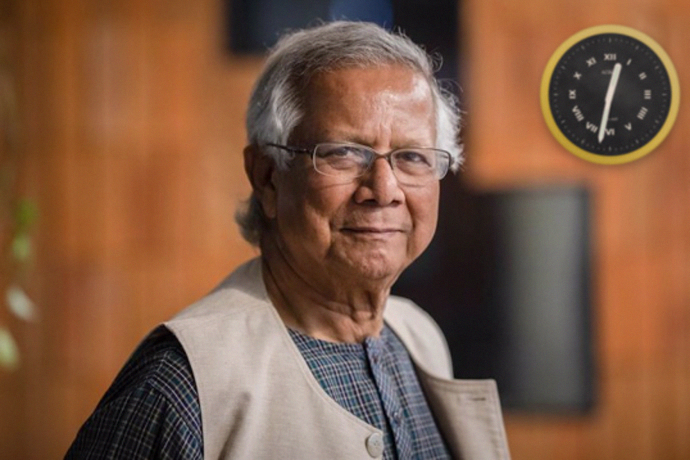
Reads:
{"hour": 12, "minute": 32}
